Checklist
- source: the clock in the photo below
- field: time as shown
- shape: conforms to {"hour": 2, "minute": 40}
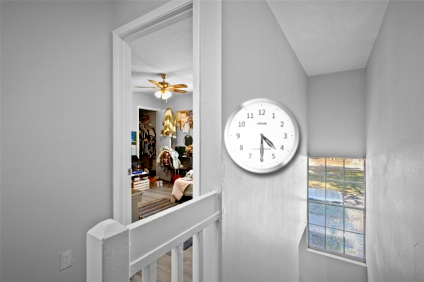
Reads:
{"hour": 4, "minute": 30}
